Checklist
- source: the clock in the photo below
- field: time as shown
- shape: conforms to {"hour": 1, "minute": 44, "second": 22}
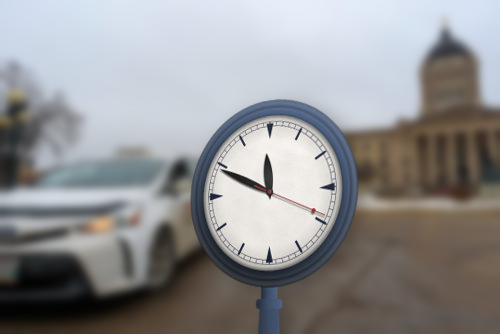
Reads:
{"hour": 11, "minute": 49, "second": 19}
